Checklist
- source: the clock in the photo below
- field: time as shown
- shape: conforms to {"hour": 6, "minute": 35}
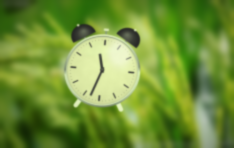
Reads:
{"hour": 11, "minute": 33}
